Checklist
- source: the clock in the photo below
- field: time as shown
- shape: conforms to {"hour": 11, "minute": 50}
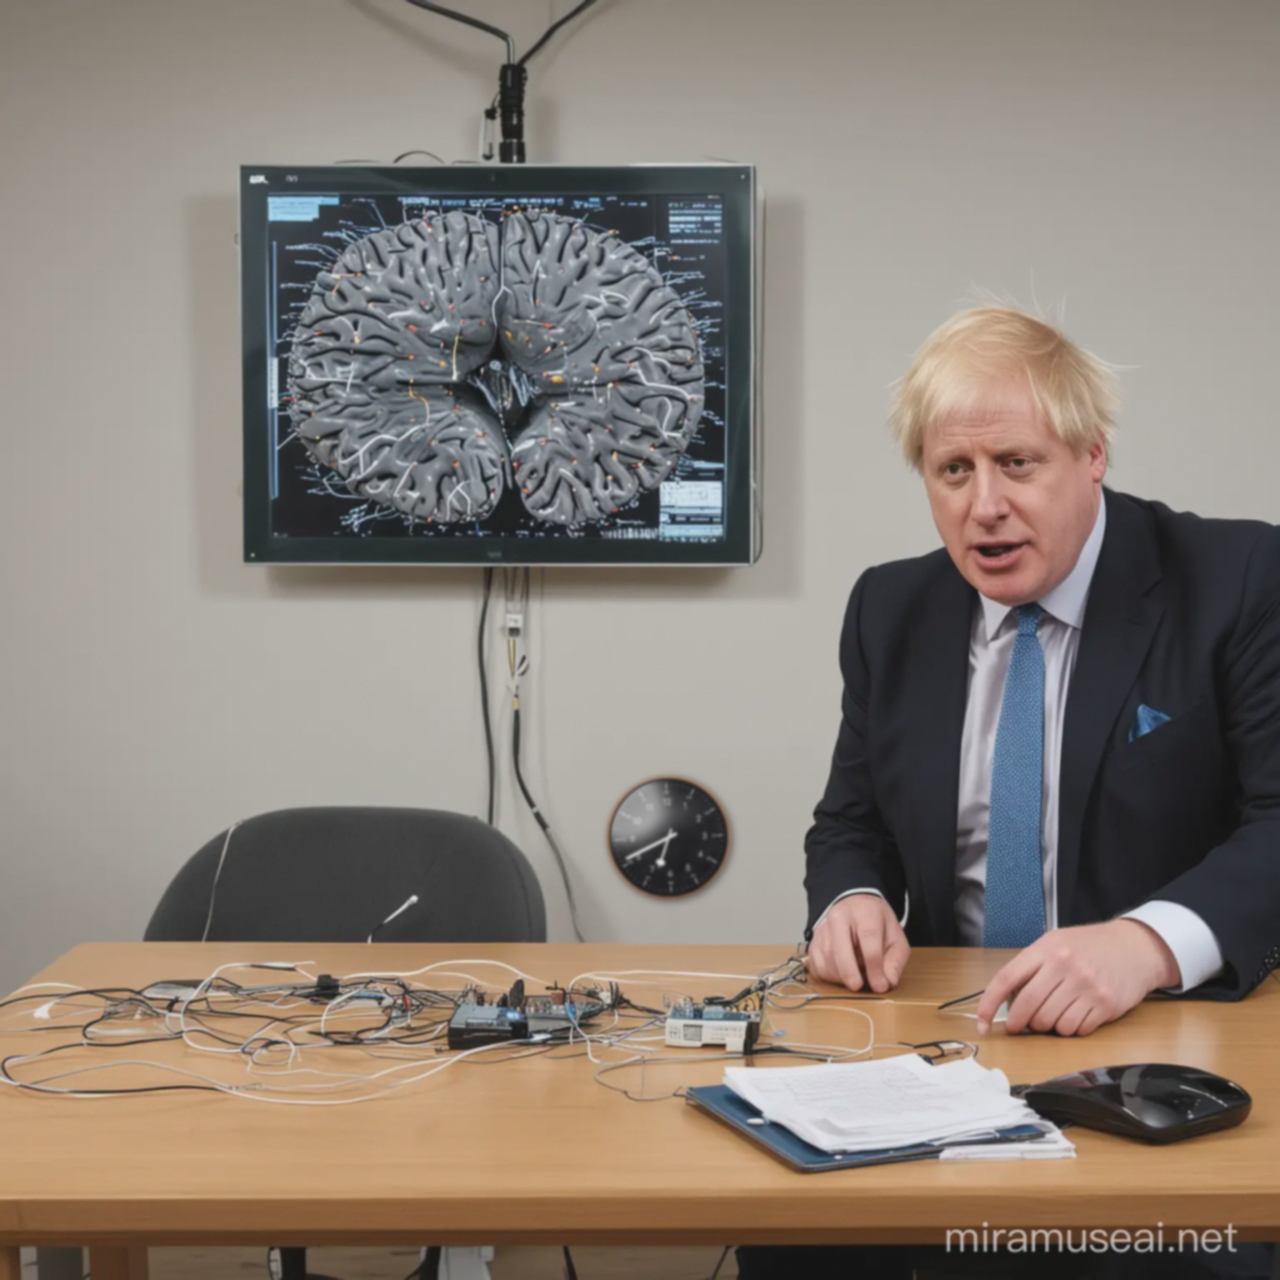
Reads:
{"hour": 6, "minute": 41}
